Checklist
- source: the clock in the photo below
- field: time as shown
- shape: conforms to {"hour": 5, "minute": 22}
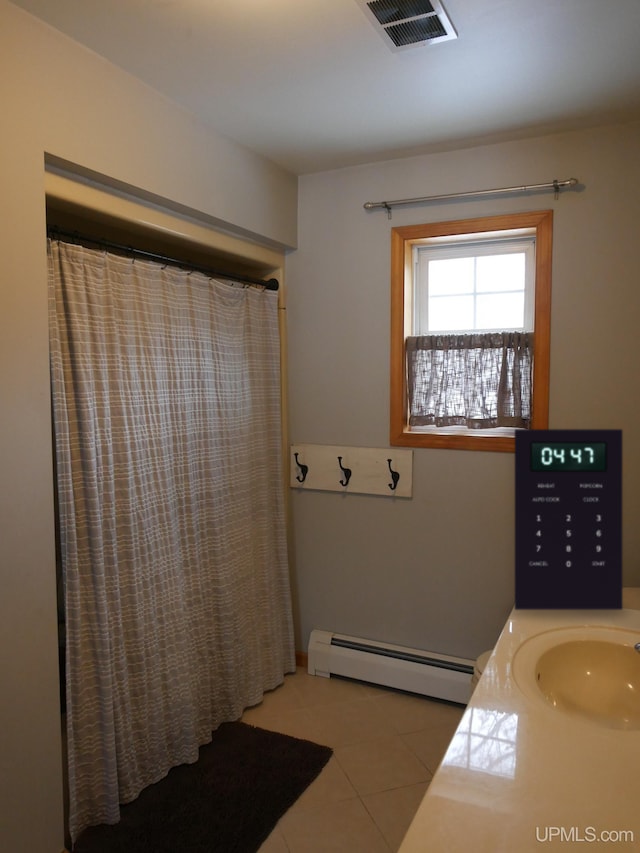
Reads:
{"hour": 4, "minute": 47}
